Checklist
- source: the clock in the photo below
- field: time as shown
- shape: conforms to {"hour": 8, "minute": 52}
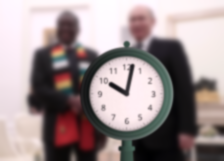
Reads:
{"hour": 10, "minute": 2}
